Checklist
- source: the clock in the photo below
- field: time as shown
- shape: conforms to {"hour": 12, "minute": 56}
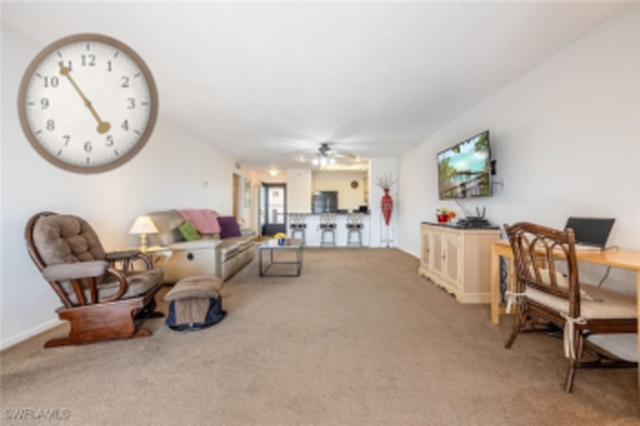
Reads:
{"hour": 4, "minute": 54}
